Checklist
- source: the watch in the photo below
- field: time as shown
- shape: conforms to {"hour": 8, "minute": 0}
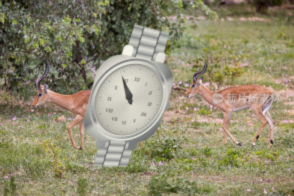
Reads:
{"hour": 10, "minute": 54}
